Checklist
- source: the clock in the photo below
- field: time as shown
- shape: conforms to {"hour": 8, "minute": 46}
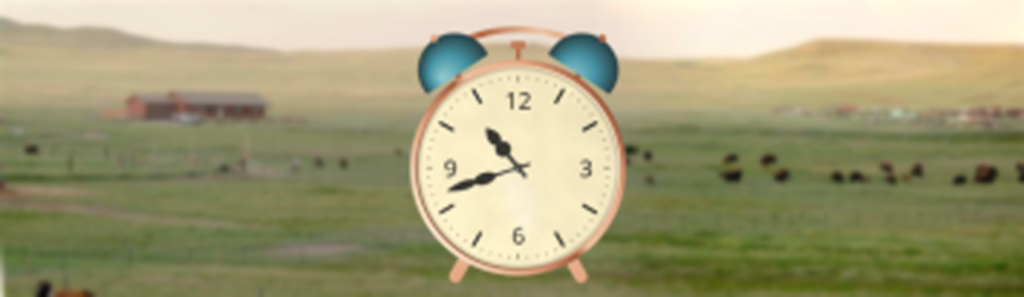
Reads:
{"hour": 10, "minute": 42}
